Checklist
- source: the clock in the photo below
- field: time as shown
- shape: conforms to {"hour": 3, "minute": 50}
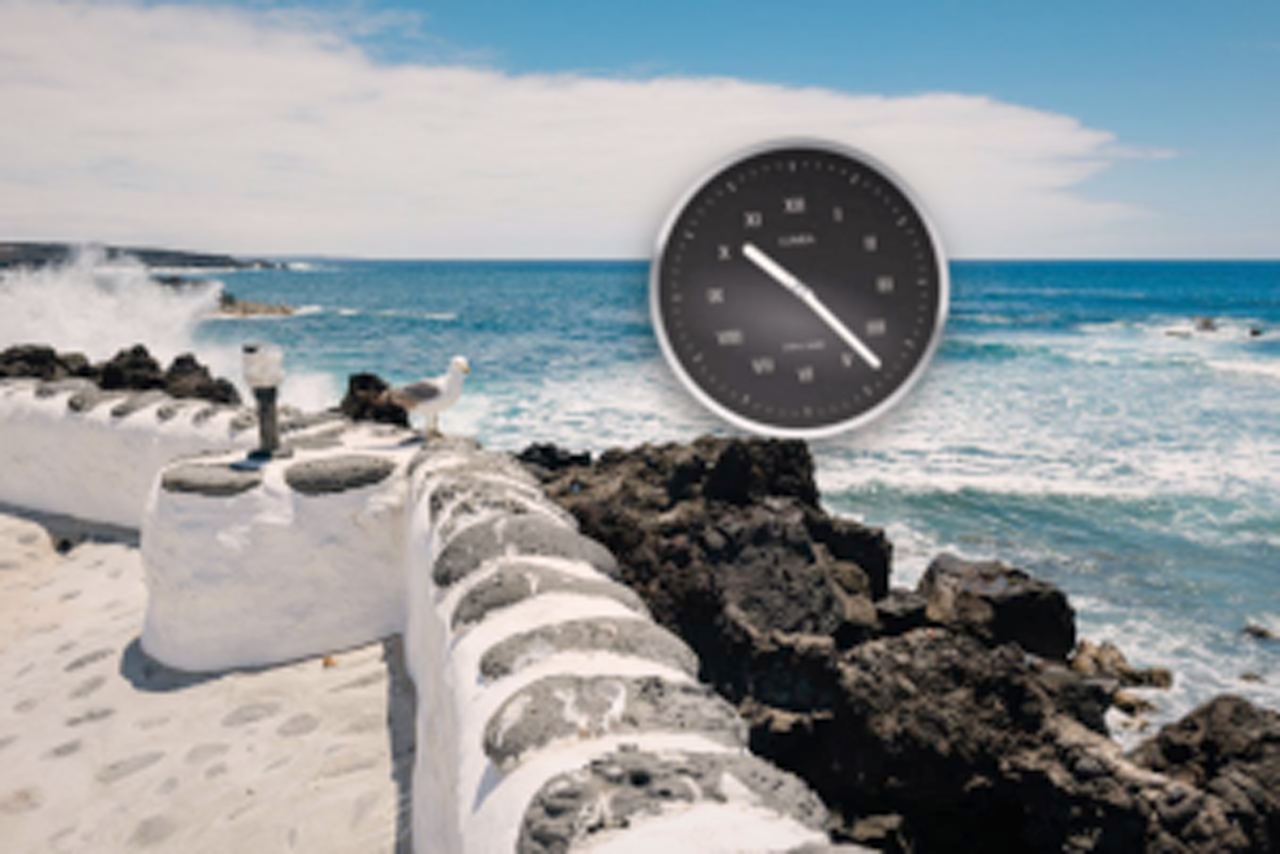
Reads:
{"hour": 10, "minute": 23}
